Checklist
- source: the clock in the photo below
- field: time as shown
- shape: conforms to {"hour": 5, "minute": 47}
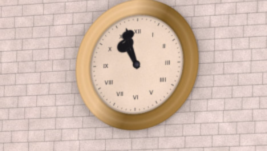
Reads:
{"hour": 10, "minute": 57}
